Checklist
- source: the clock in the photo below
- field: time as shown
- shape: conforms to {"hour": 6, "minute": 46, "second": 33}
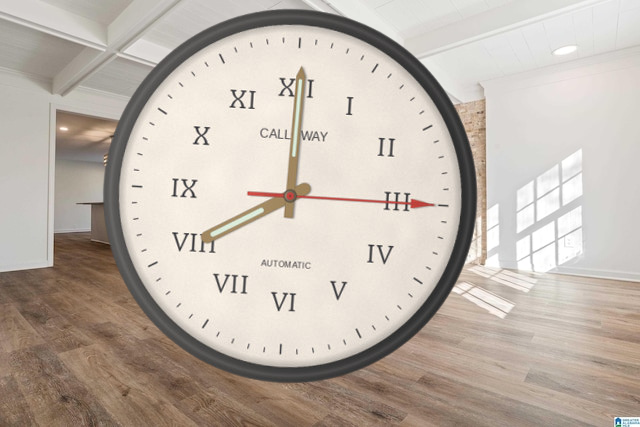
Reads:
{"hour": 8, "minute": 0, "second": 15}
